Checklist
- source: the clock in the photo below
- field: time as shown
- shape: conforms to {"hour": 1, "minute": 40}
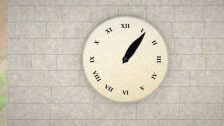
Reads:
{"hour": 1, "minute": 6}
